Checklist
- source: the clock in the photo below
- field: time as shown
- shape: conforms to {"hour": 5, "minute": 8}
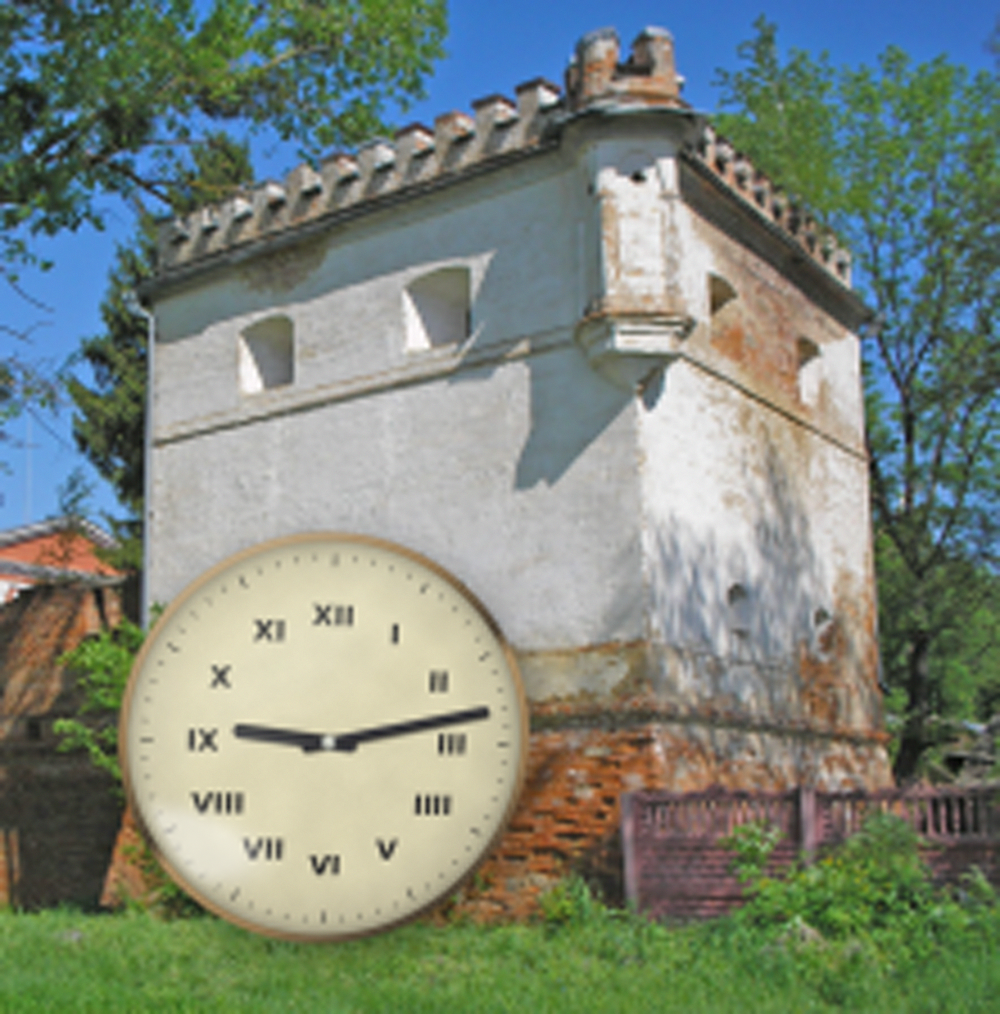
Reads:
{"hour": 9, "minute": 13}
